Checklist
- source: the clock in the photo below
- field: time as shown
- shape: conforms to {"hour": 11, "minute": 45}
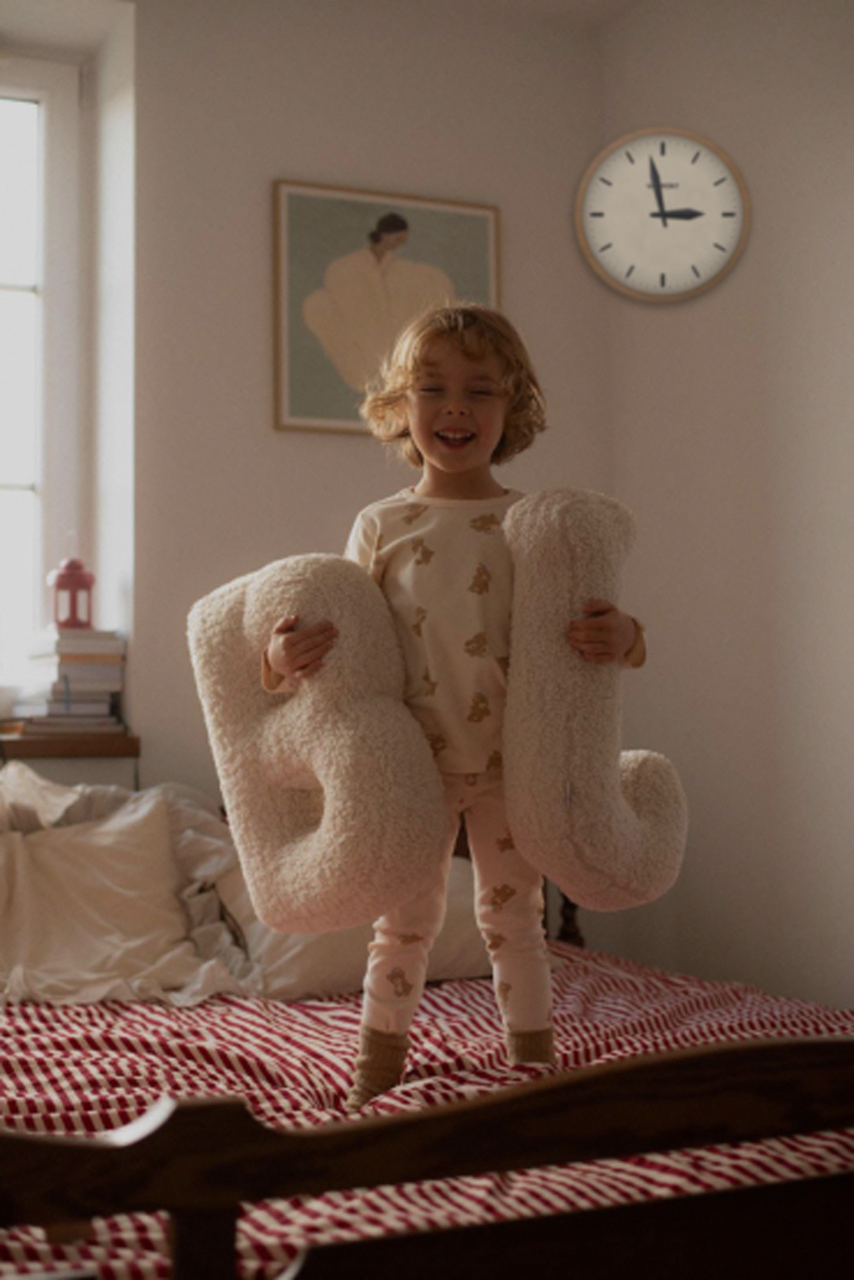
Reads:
{"hour": 2, "minute": 58}
